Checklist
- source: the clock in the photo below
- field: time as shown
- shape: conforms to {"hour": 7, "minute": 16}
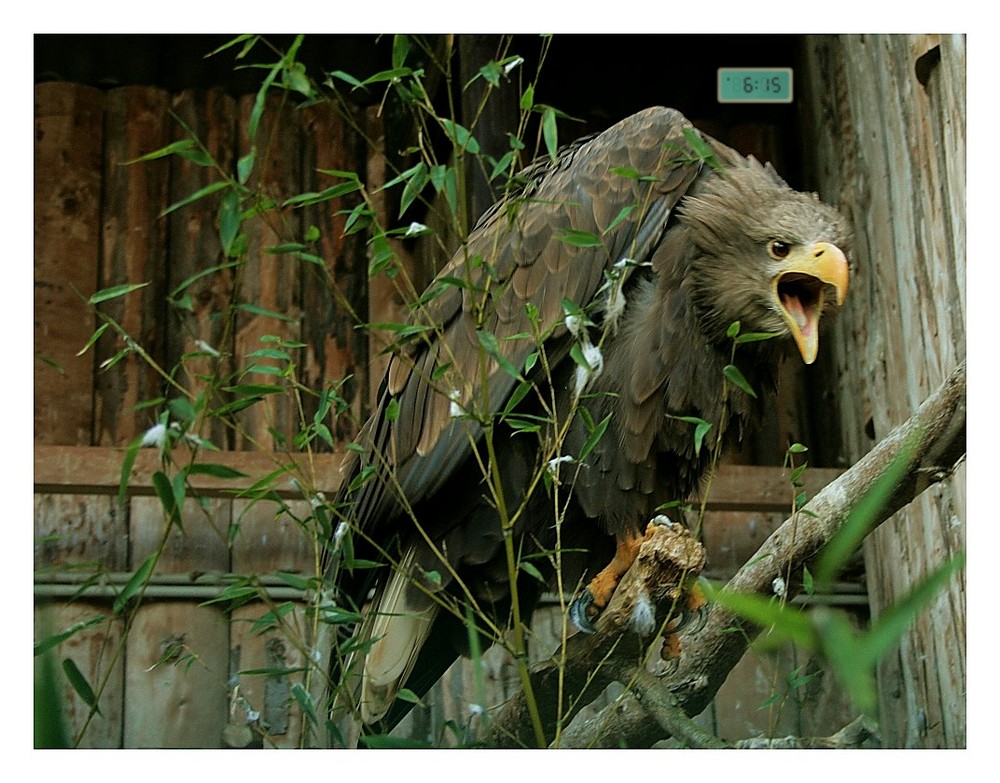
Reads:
{"hour": 6, "minute": 15}
